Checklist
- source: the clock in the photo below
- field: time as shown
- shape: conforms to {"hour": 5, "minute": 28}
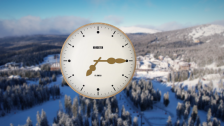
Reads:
{"hour": 7, "minute": 15}
